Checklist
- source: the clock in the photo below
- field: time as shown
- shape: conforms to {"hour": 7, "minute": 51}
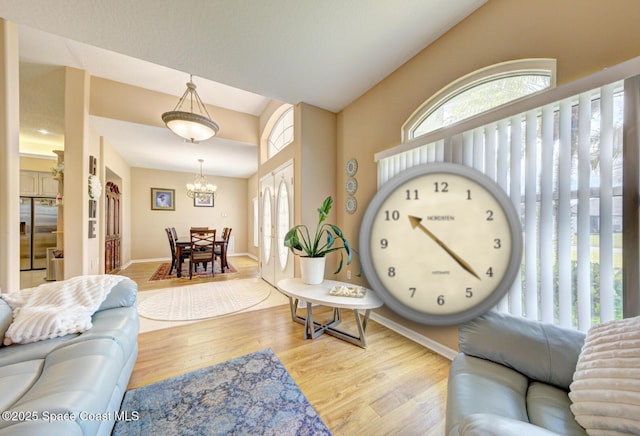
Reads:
{"hour": 10, "minute": 22}
